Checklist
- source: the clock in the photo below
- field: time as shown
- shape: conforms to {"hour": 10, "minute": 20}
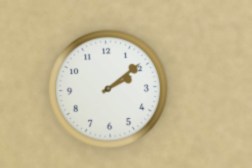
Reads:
{"hour": 2, "minute": 9}
